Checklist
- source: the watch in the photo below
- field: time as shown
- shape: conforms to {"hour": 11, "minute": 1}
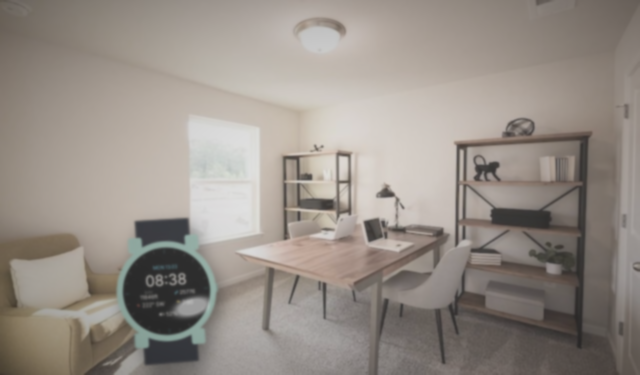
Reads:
{"hour": 8, "minute": 38}
